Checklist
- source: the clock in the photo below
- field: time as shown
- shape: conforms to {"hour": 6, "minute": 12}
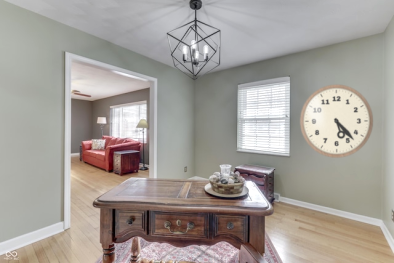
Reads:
{"hour": 5, "minute": 23}
